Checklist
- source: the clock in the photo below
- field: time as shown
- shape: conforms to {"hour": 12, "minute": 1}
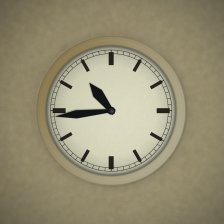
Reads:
{"hour": 10, "minute": 44}
